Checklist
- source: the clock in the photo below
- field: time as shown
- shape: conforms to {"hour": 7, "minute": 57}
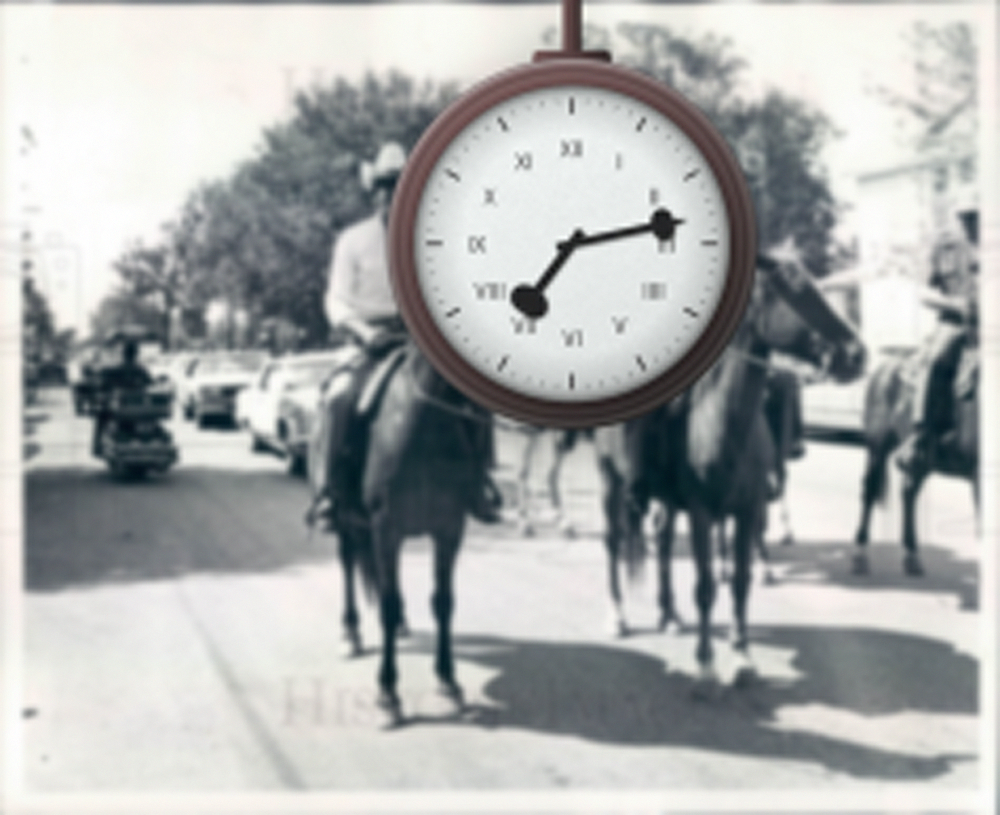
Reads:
{"hour": 7, "minute": 13}
